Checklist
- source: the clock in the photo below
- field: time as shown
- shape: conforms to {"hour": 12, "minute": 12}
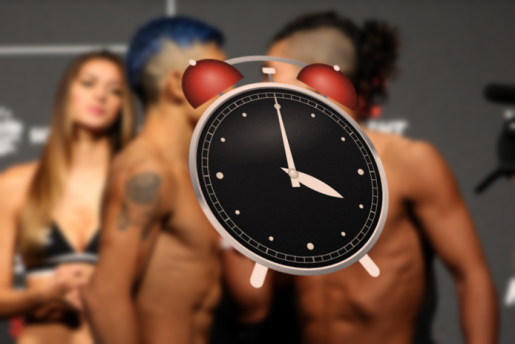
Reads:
{"hour": 4, "minute": 0}
